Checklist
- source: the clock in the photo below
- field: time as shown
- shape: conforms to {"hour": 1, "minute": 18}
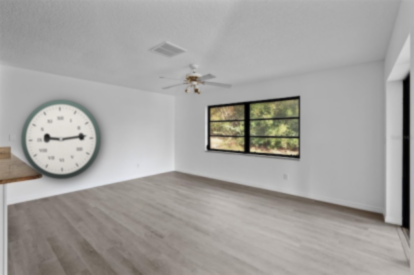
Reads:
{"hour": 9, "minute": 14}
